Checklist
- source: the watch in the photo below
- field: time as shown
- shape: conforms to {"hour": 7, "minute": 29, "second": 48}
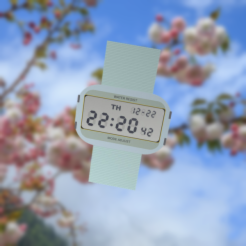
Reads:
{"hour": 22, "minute": 20, "second": 42}
